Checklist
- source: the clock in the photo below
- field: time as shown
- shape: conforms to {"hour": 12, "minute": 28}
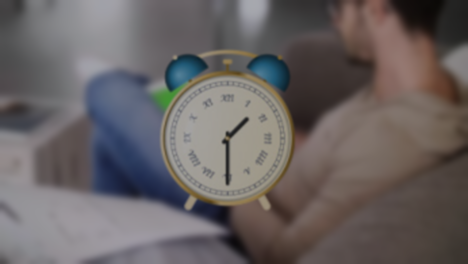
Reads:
{"hour": 1, "minute": 30}
